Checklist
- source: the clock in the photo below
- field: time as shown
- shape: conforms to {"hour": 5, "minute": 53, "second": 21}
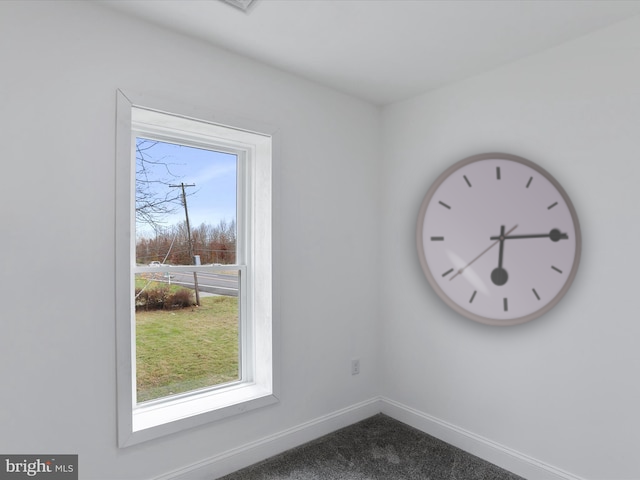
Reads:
{"hour": 6, "minute": 14, "second": 39}
